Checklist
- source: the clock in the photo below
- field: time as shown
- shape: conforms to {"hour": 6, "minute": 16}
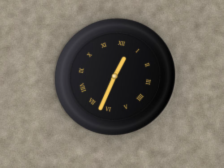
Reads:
{"hour": 12, "minute": 32}
